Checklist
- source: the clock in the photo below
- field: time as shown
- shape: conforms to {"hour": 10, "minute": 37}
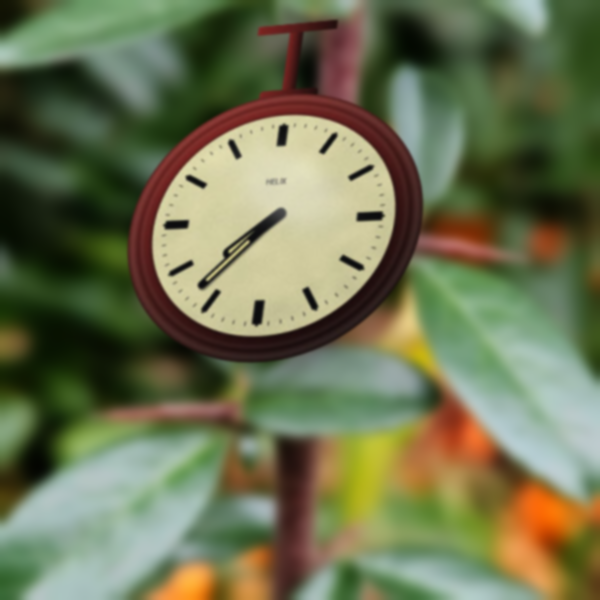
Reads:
{"hour": 7, "minute": 37}
